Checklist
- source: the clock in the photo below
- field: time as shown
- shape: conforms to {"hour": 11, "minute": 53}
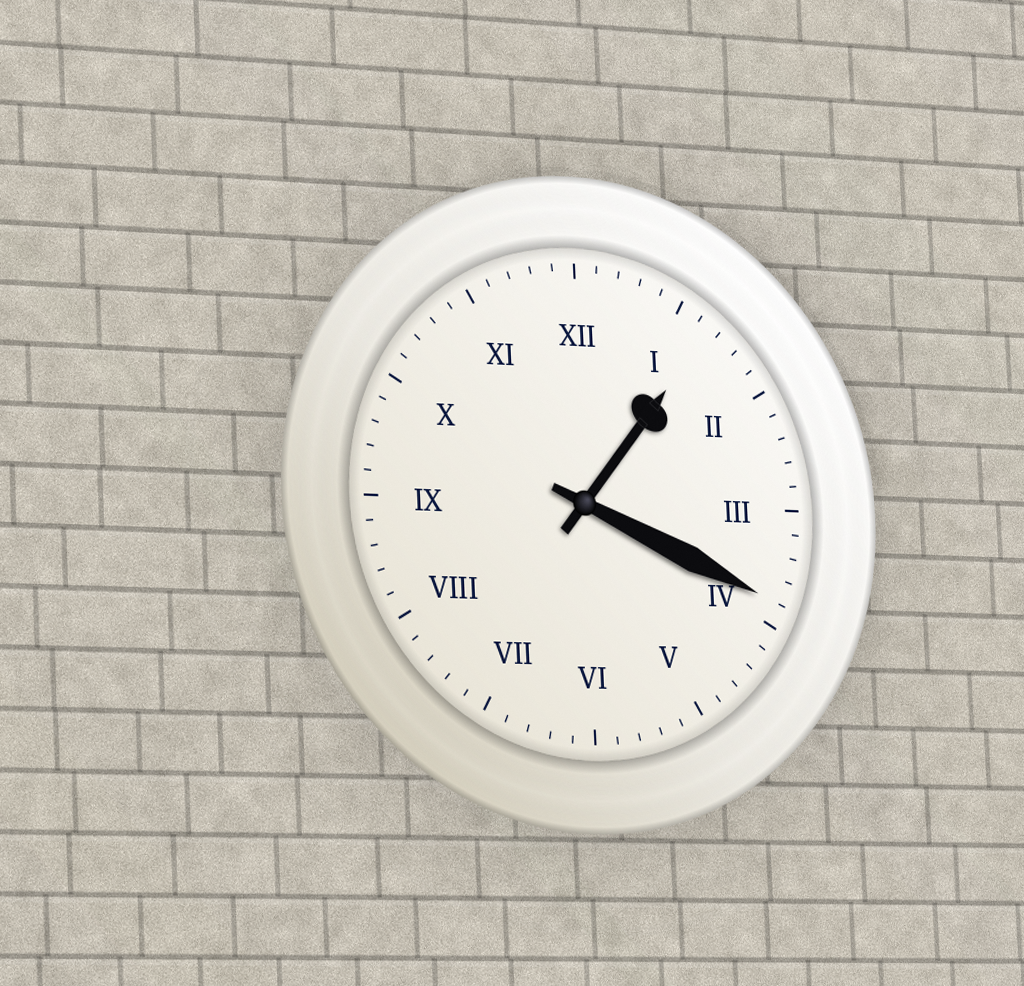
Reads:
{"hour": 1, "minute": 19}
